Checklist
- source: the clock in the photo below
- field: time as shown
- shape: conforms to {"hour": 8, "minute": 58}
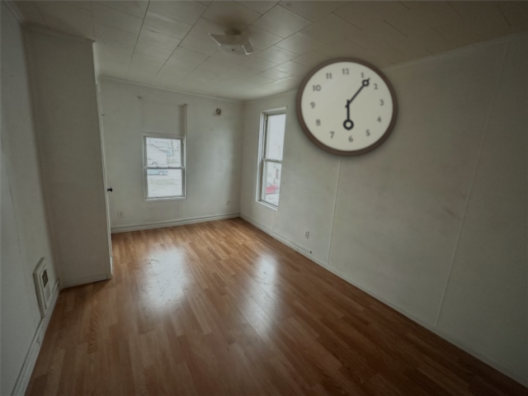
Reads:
{"hour": 6, "minute": 7}
